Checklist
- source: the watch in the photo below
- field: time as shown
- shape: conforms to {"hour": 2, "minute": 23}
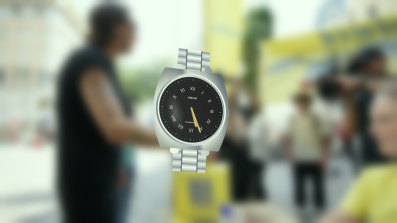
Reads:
{"hour": 5, "minute": 26}
